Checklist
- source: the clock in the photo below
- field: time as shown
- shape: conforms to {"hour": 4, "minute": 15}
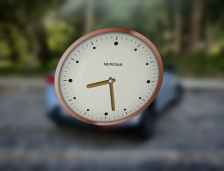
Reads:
{"hour": 8, "minute": 28}
